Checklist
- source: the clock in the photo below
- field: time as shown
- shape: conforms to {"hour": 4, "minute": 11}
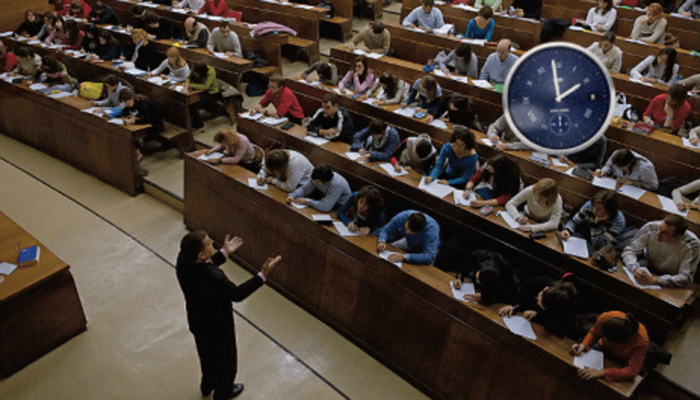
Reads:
{"hour": 1, "minute": 59}
